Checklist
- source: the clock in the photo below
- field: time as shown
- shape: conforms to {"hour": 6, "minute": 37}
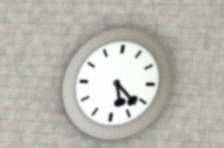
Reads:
{"hour": 5, "minute": 22}
